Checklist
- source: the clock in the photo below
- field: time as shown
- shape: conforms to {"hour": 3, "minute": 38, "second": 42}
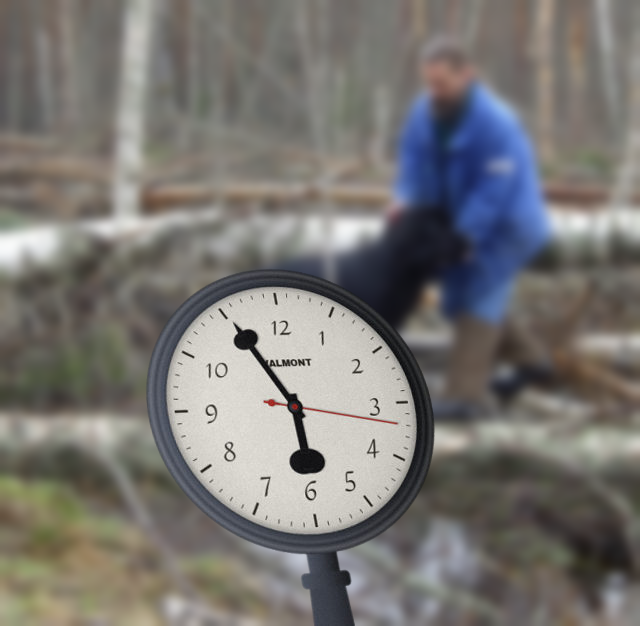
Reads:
{"hour": 5, "minute": 55, "second": 17}
